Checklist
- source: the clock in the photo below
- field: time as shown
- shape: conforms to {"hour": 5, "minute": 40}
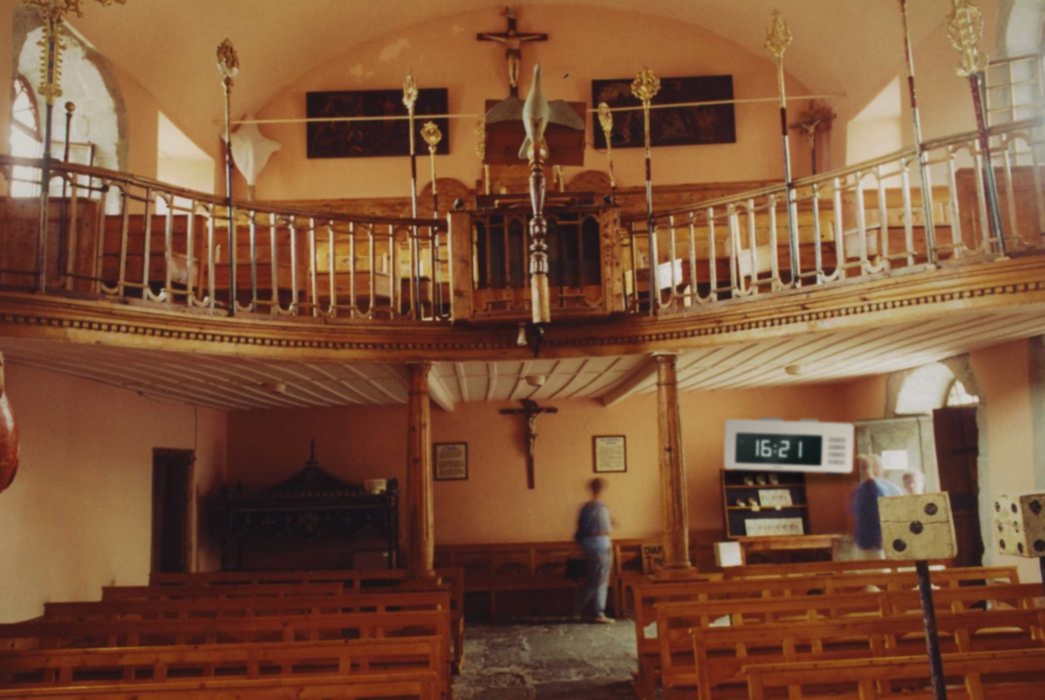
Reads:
{"hour": 16, "minute": 21}
